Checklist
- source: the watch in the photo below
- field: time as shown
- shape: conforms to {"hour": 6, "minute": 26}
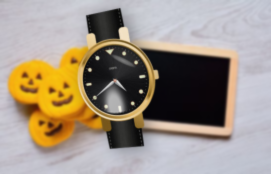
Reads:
{"hour": 4, "minute": 40}
